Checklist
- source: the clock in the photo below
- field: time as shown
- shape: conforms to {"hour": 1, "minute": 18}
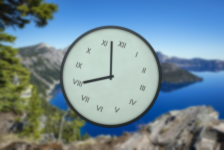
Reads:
{"hour": 7, "minute": 57}
